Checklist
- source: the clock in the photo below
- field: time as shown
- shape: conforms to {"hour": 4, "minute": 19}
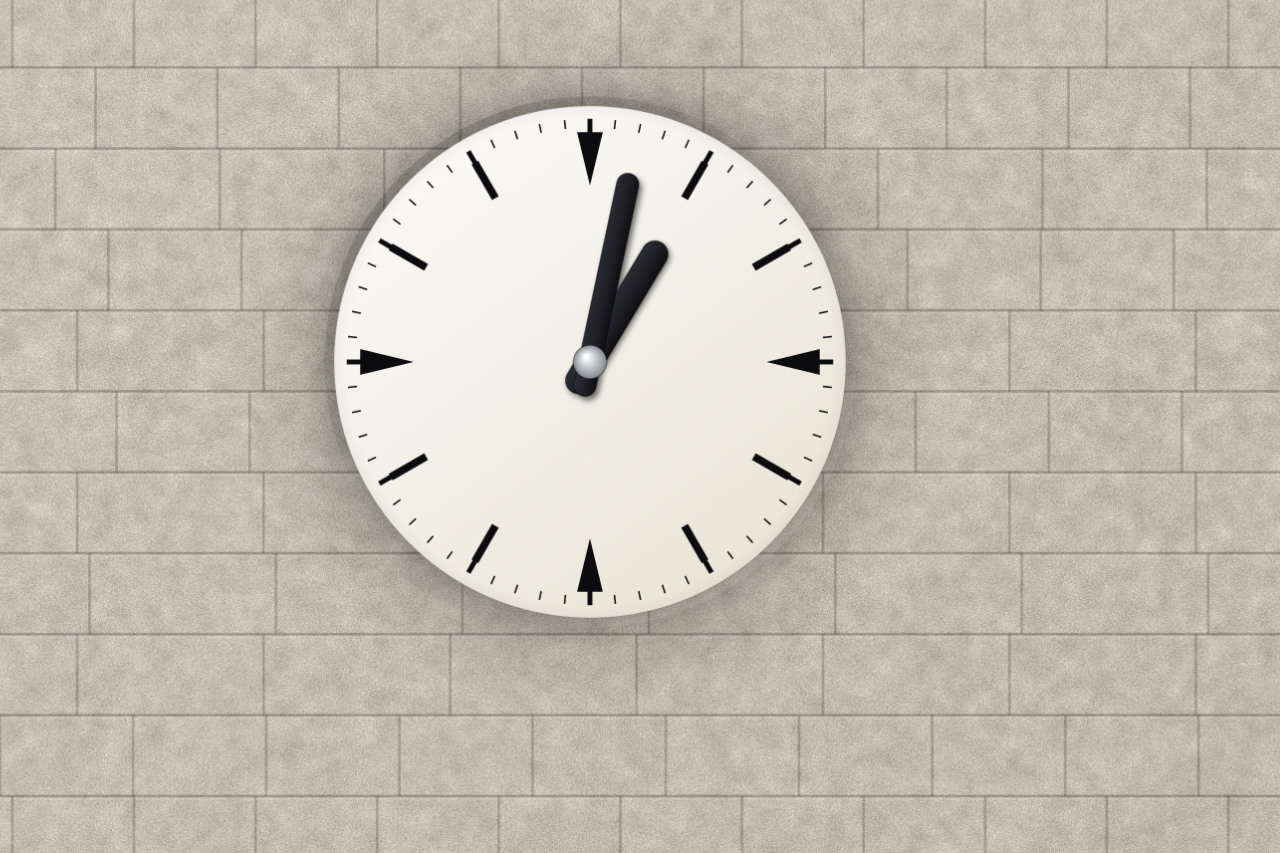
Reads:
{"hour": 1, "minute": 2}
